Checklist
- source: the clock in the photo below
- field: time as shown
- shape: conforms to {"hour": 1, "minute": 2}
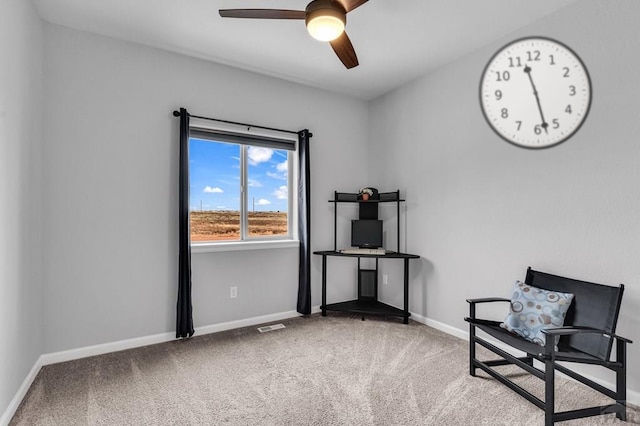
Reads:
{"hour": 11, "minute": 28}
